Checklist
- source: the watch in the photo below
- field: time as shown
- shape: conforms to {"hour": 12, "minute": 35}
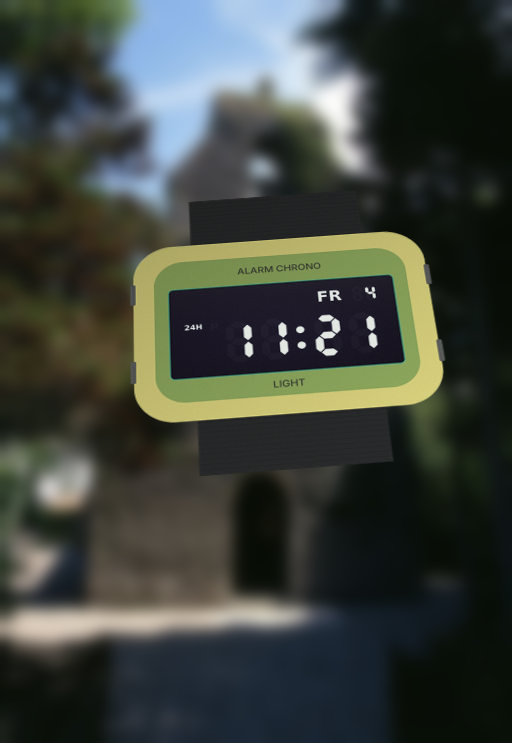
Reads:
{"hour": 11, "minute": 21}
